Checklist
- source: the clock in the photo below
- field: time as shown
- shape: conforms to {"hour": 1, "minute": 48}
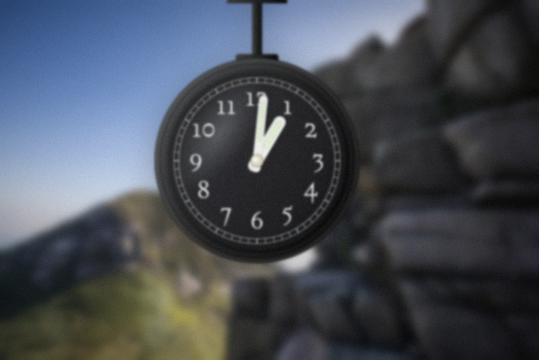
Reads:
{"hour": 1, "minute": 1}
